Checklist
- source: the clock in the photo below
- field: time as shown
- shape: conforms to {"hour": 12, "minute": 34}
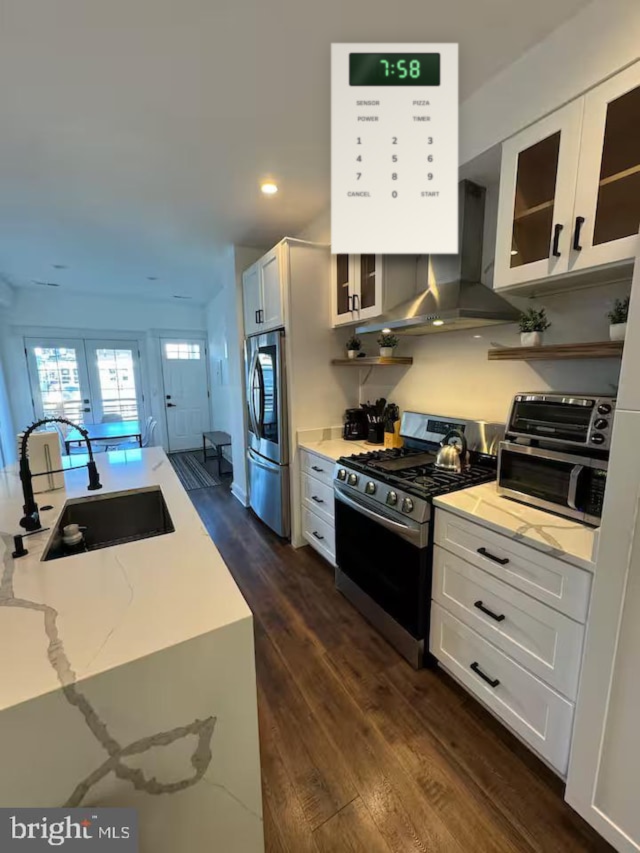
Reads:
{"hour": 7, "minute": 58}
